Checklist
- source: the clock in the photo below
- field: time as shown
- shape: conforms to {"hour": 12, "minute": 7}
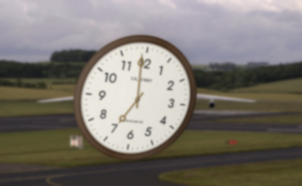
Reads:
{"hour": 6, "minute": 59}
